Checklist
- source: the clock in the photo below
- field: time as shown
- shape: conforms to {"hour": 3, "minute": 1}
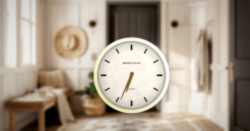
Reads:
{"hour": 6, "minute": 34}
